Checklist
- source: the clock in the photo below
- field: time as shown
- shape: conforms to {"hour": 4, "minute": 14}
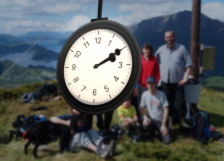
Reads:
{"hour": 2, "minute": 10}
